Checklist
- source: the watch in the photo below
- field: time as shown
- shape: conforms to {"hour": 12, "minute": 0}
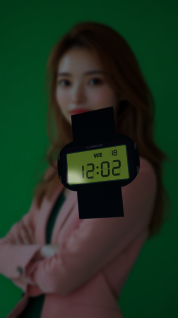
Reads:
{"hour": 12, "minute": 2}
